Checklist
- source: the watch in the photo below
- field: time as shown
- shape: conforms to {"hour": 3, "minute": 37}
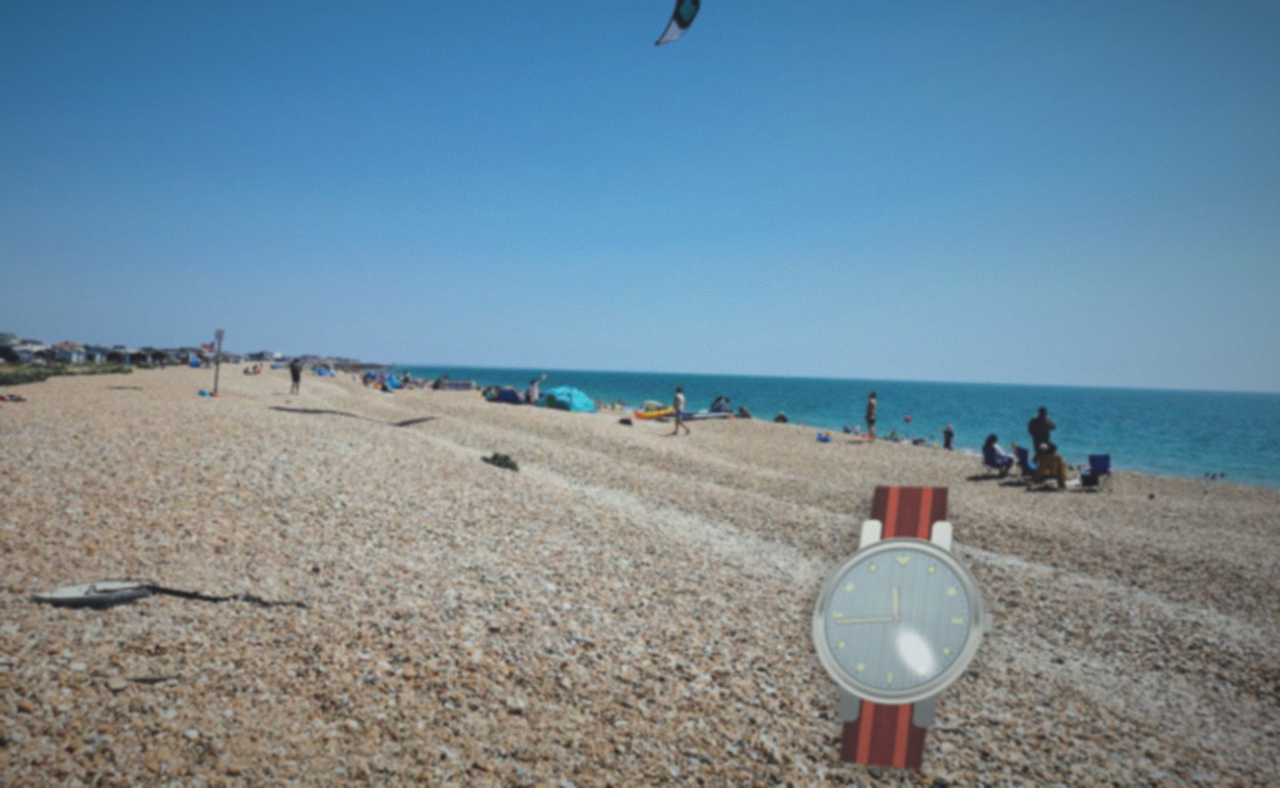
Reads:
{"hour": 11, "minute": 44}
